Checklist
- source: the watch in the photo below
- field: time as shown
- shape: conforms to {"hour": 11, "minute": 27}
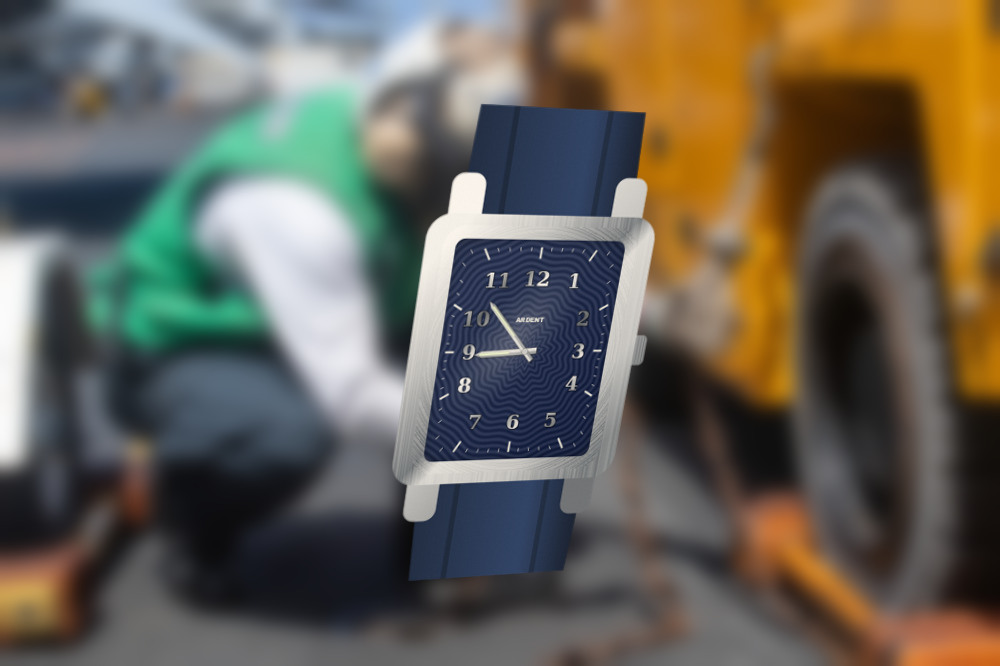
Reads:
{"hour": 8, "minute": 53}
